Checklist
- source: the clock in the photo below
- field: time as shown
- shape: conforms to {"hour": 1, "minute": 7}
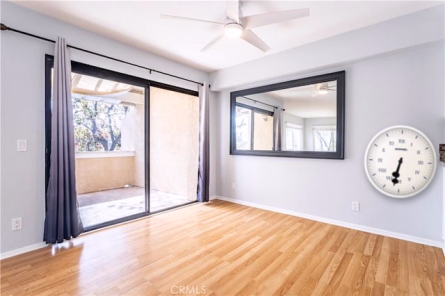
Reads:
{"hour": 6, "minute": 32}
